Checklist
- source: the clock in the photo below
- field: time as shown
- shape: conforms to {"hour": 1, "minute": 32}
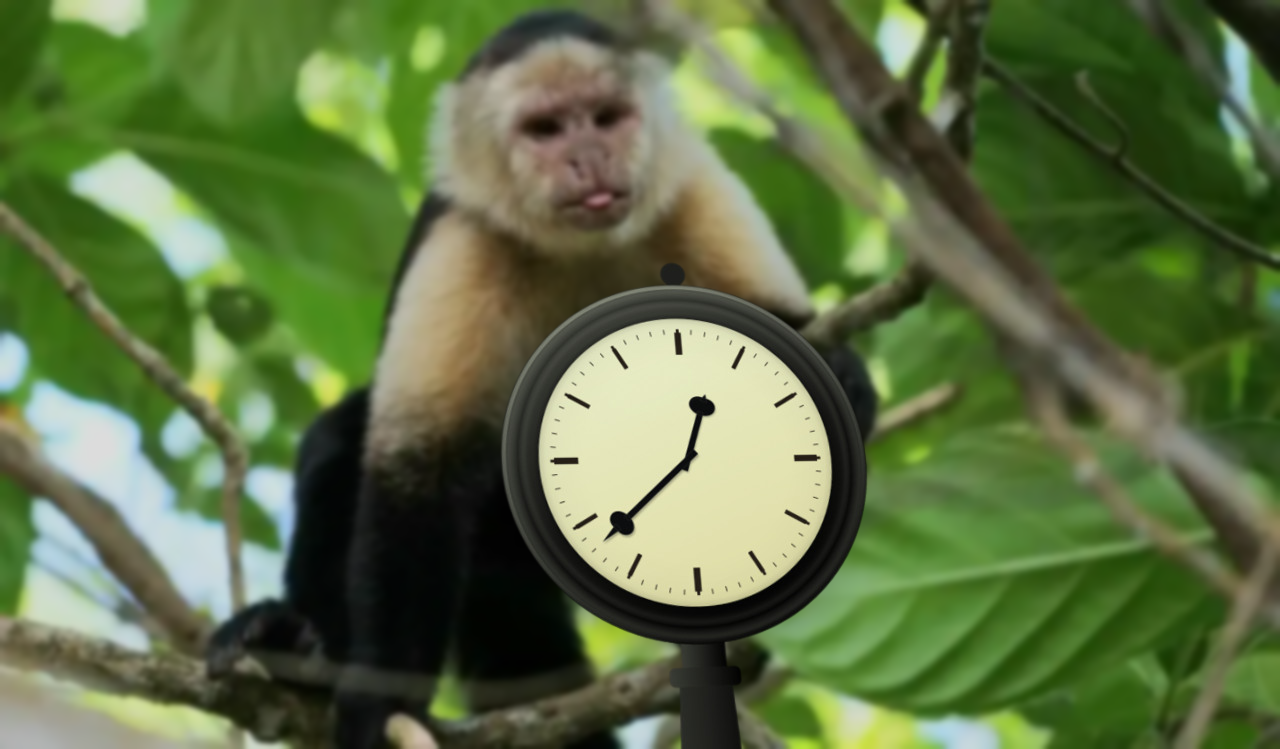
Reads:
{"hour": 12, "minute": 38}
